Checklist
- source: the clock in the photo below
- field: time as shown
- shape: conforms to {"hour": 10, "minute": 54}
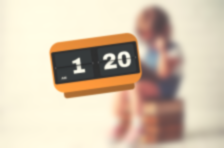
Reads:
{"hour": 1, "minute": 20}
